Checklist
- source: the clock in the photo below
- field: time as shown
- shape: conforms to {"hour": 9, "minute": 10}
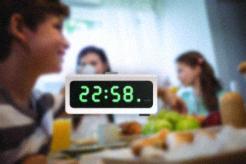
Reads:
{"hour": 22, "minute": 58}
